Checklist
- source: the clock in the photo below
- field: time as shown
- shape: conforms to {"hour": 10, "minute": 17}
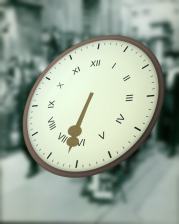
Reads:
{"hour": 6, "minute": 32}
